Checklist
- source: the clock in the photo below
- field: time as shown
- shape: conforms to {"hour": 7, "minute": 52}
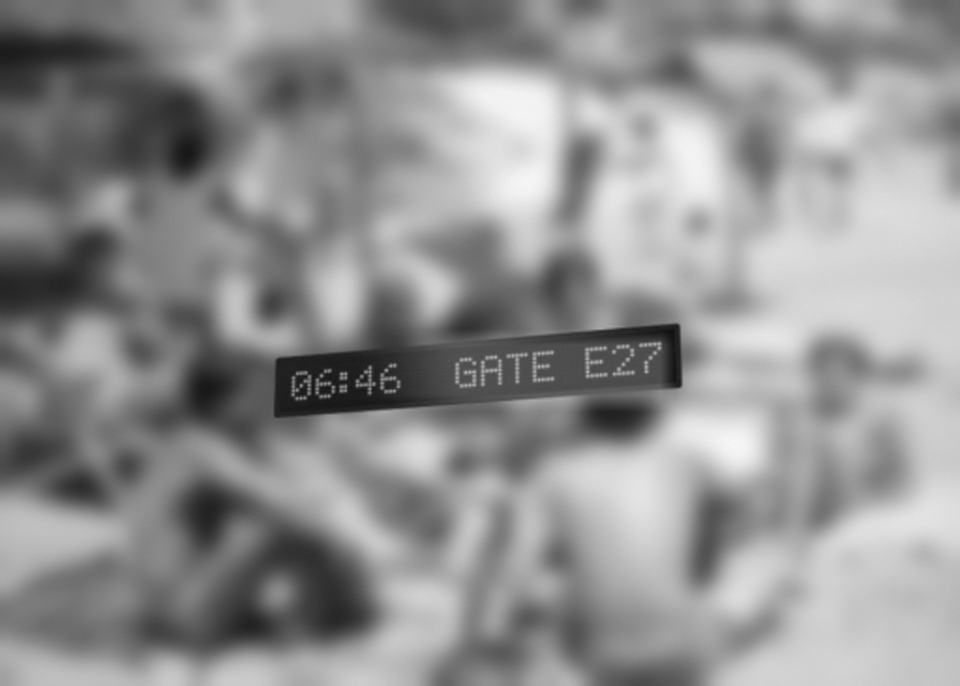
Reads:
{"hour": 6, "minute": 46}
